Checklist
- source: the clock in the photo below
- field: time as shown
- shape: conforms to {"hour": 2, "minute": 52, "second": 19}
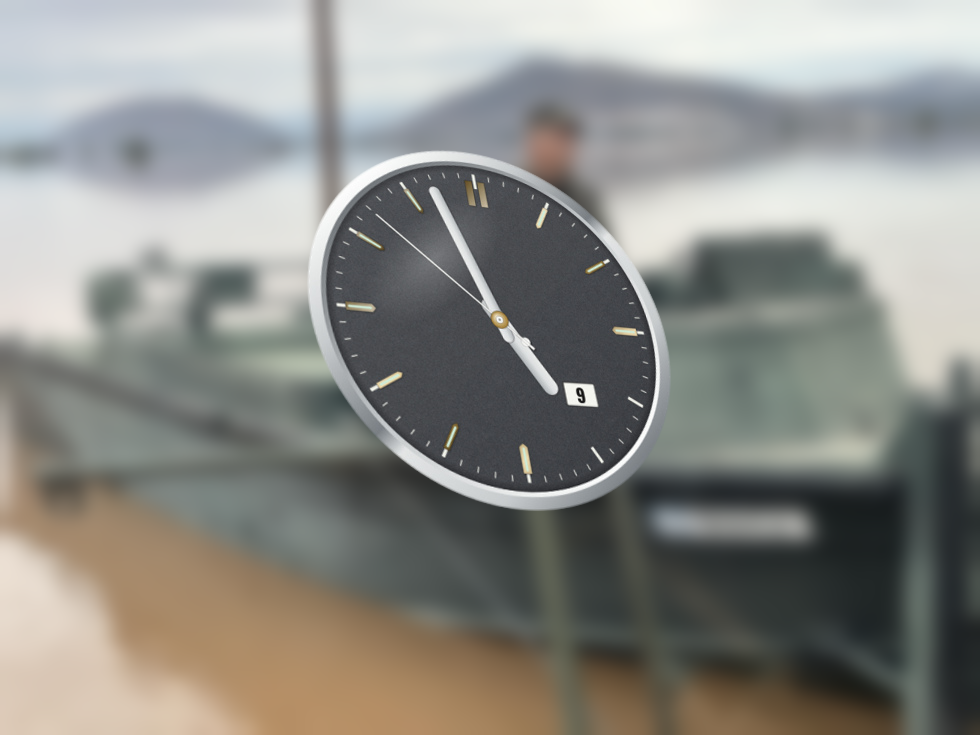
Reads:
{"hour": 4, "minute": 56, "second": 52}
